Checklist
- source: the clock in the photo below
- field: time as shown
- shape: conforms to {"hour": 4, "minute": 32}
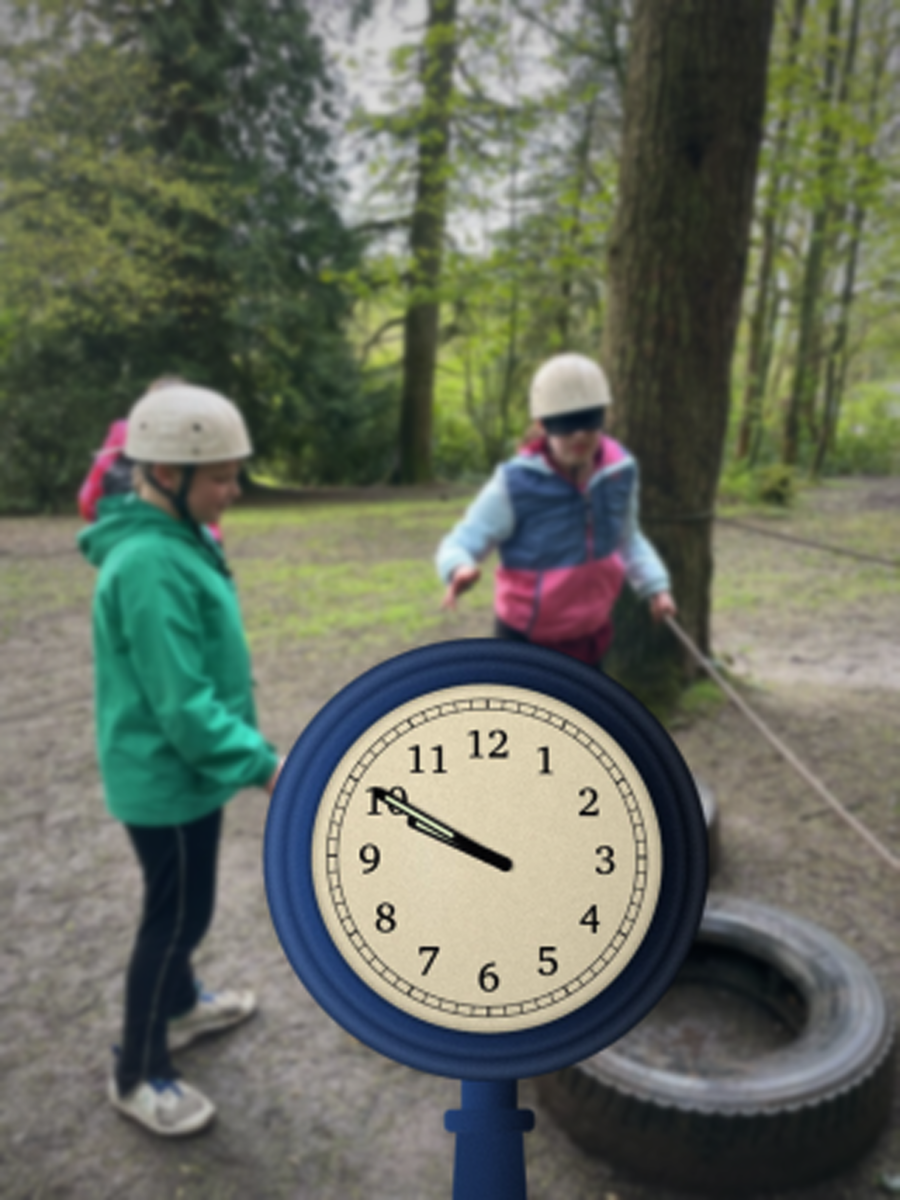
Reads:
{"hour": 9, "minute": 50}
